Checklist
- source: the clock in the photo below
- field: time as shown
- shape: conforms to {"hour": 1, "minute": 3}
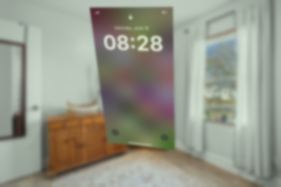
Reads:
{"hour": 8, "minute": 28}
